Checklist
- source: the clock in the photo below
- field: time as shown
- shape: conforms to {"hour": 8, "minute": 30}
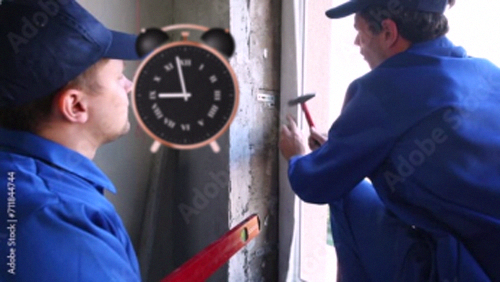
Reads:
{"hour": 8, "minute": 58}
